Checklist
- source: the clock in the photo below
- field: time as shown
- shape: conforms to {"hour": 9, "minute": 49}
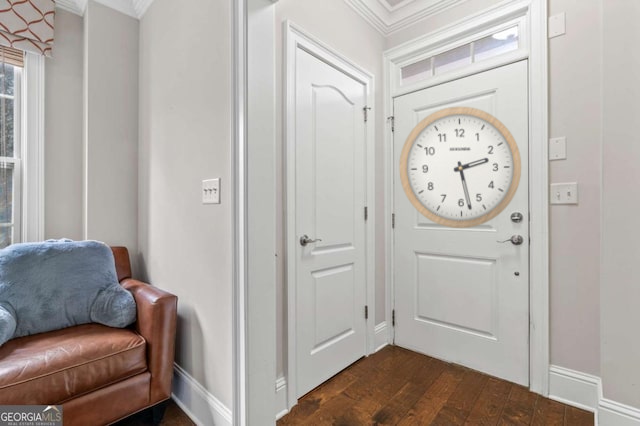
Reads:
{"hour": 2, "minute": 28}
